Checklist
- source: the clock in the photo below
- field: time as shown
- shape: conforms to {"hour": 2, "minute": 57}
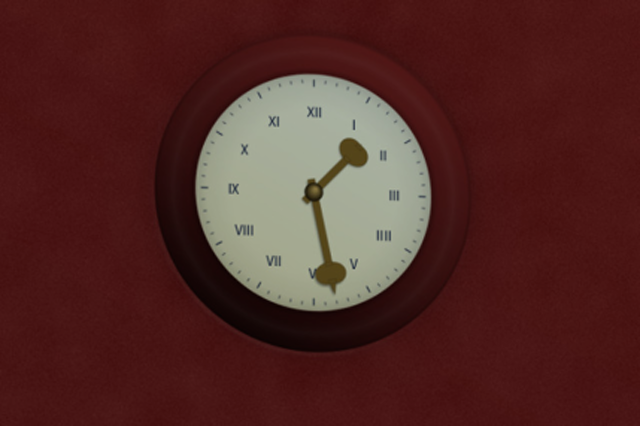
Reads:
{"hour": 1, "minute": 28}
